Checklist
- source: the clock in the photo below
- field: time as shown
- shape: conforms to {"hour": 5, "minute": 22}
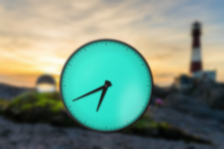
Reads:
{"hour": 6, "minute": 41}
